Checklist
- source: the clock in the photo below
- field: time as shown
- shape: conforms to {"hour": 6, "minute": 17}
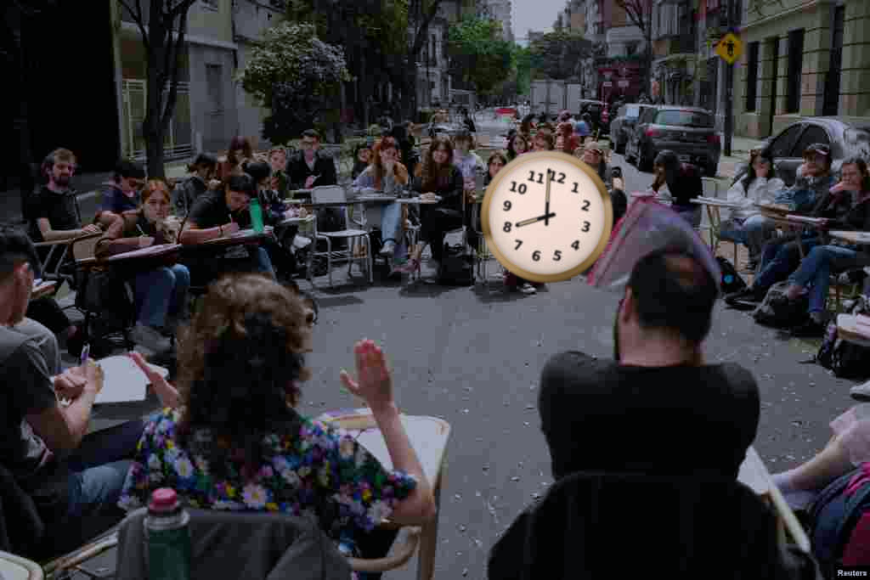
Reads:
{"hour": 7, "minute": 58}
